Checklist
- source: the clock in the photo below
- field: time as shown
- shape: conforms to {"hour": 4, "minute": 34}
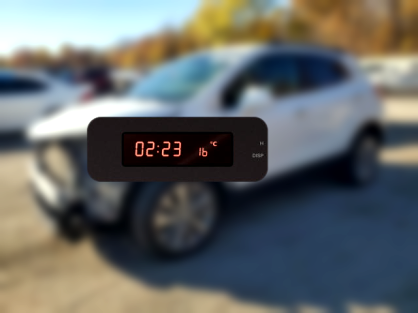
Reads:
{"hour": 2, "minute": 23}
